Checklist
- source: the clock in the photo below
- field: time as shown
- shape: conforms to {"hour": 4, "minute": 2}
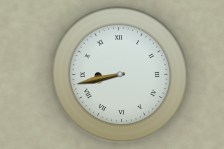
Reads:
{"hour": 8, "minute": 43}
